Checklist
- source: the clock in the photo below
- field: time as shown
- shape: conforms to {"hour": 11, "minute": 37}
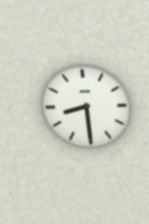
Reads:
{"hour": 8, "minute": 30}
